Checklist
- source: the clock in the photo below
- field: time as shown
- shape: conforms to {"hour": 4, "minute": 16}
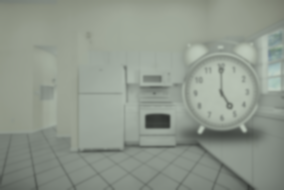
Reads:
{"hour": 5, "minute": 0}
